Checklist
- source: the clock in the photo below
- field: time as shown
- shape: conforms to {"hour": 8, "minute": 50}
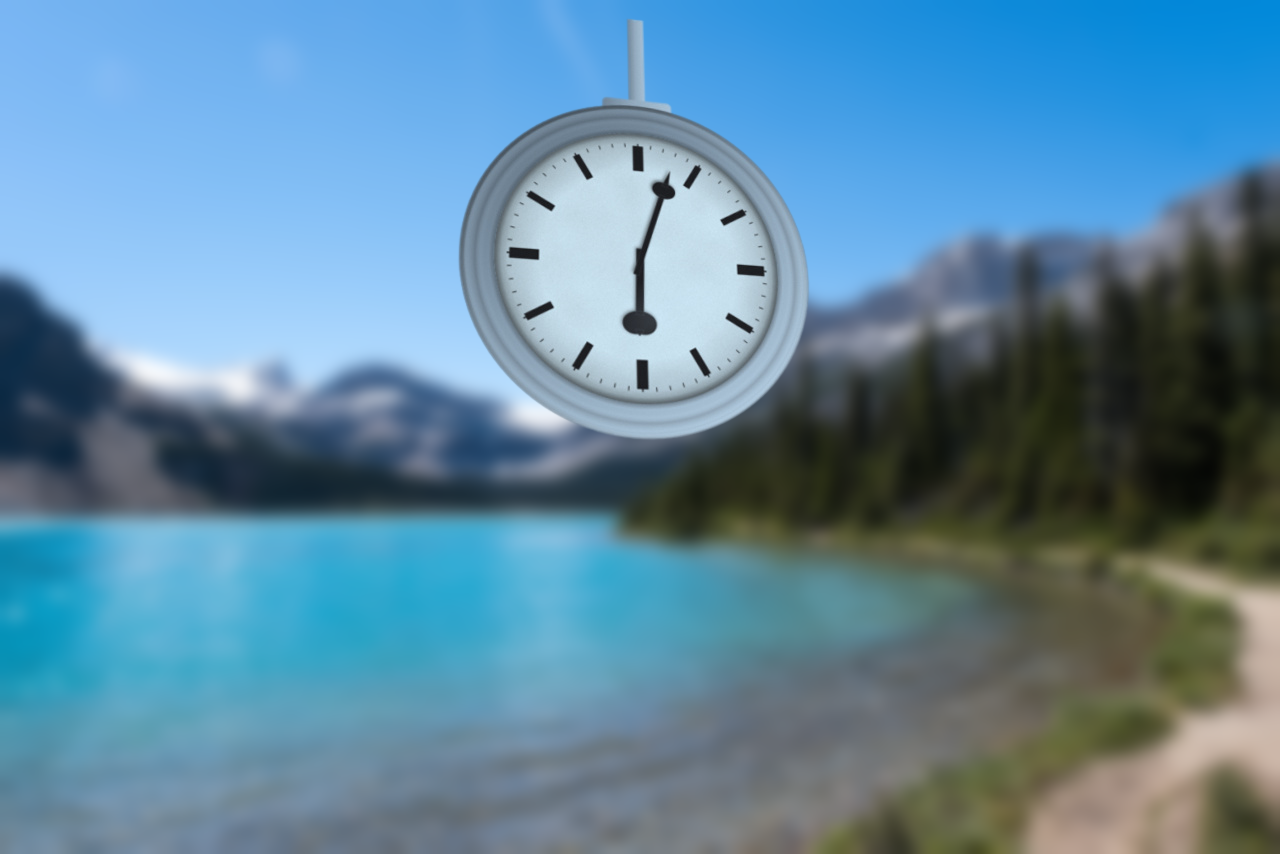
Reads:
{"hour": 6, "minute": 3}
